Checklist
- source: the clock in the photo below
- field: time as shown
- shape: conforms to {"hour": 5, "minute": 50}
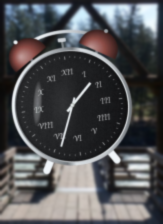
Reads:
{"hour": 1, "minute": 34}
